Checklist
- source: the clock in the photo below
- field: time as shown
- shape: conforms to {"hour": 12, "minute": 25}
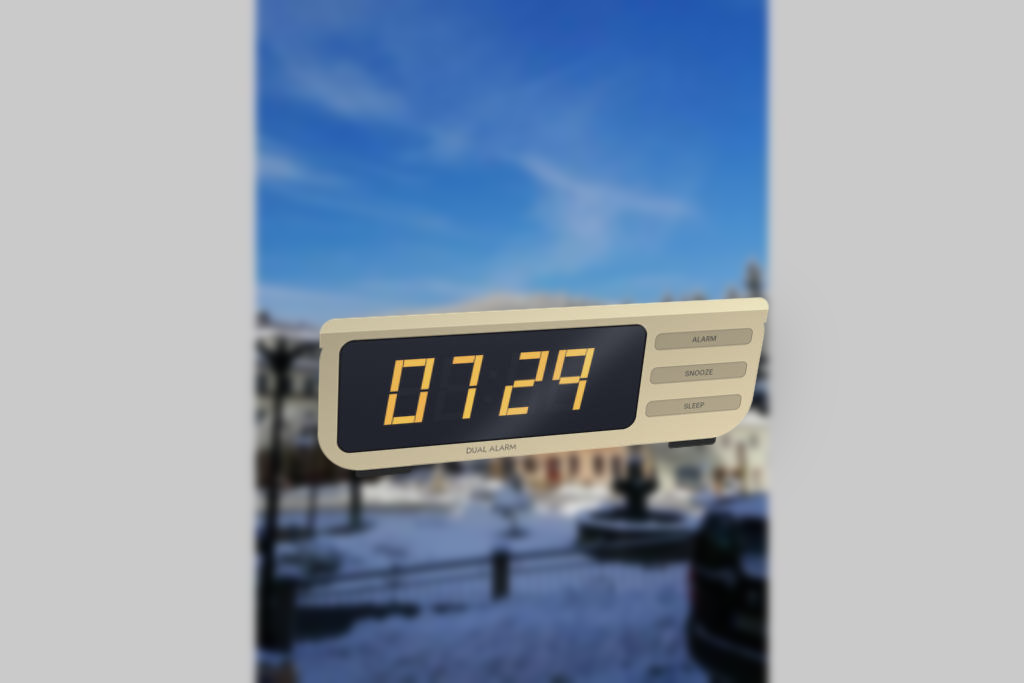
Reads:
{"hour": 7, "minute": 29}
